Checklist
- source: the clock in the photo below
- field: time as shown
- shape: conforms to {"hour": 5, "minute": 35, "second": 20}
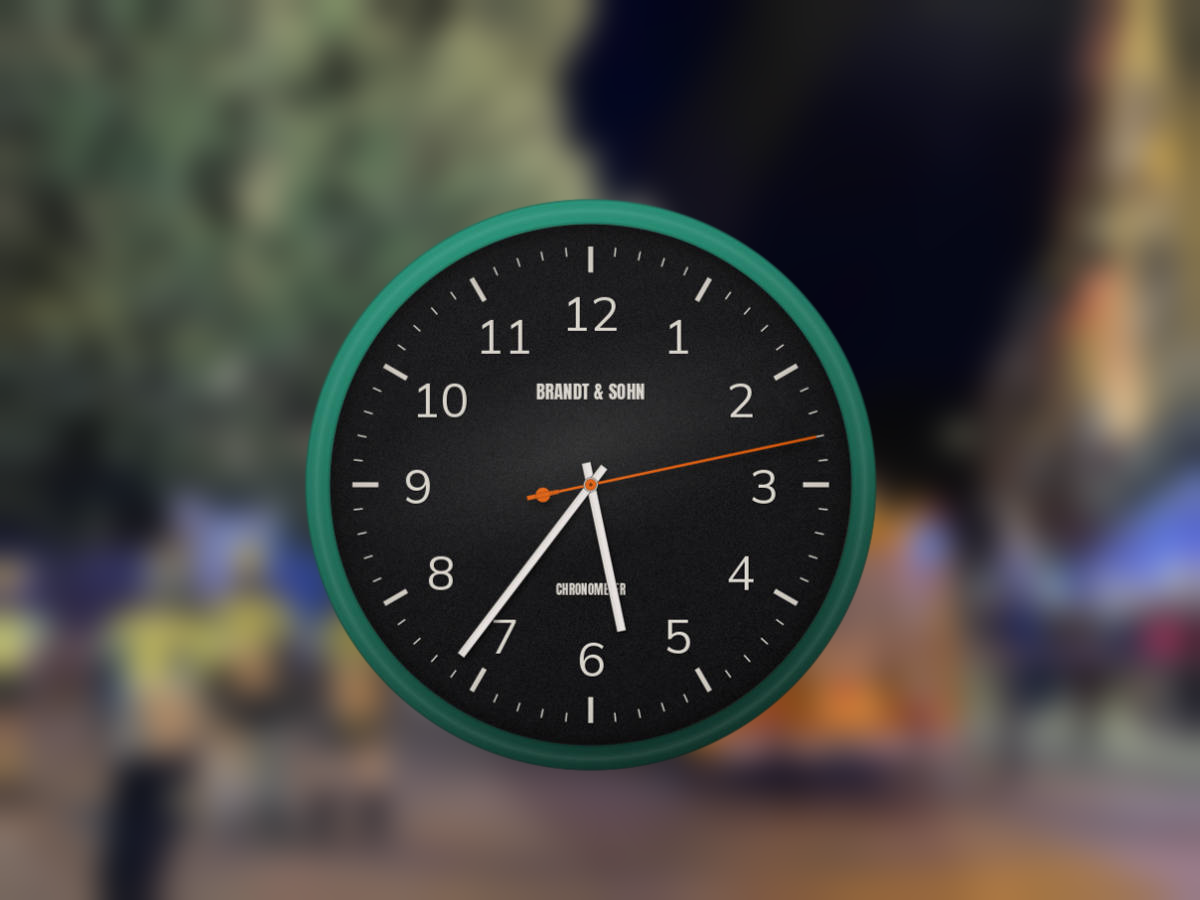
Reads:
{"hour": 5, "minute": 36, "second": 13}
